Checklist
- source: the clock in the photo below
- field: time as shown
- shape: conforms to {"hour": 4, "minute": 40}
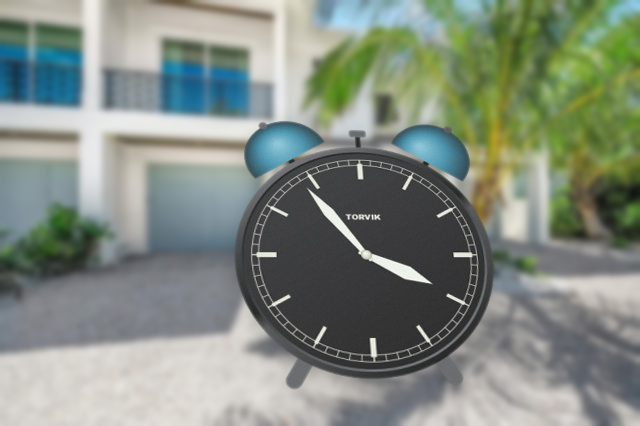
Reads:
{"hour": 3, "minute": 54}
